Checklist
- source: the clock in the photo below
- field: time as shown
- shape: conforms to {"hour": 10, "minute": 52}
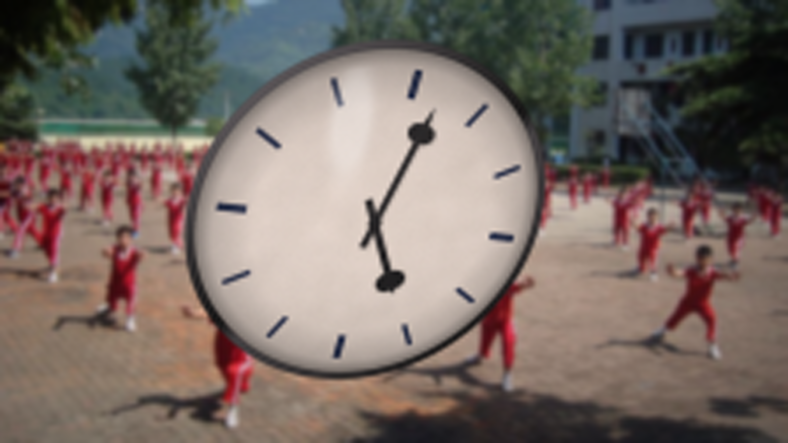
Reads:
{"hour": 5, "minute": 2}
